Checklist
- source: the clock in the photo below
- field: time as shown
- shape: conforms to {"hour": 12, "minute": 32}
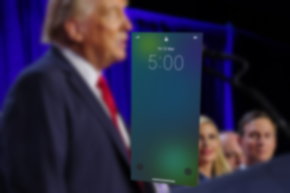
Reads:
{"hour": 5, "minute": 0}
